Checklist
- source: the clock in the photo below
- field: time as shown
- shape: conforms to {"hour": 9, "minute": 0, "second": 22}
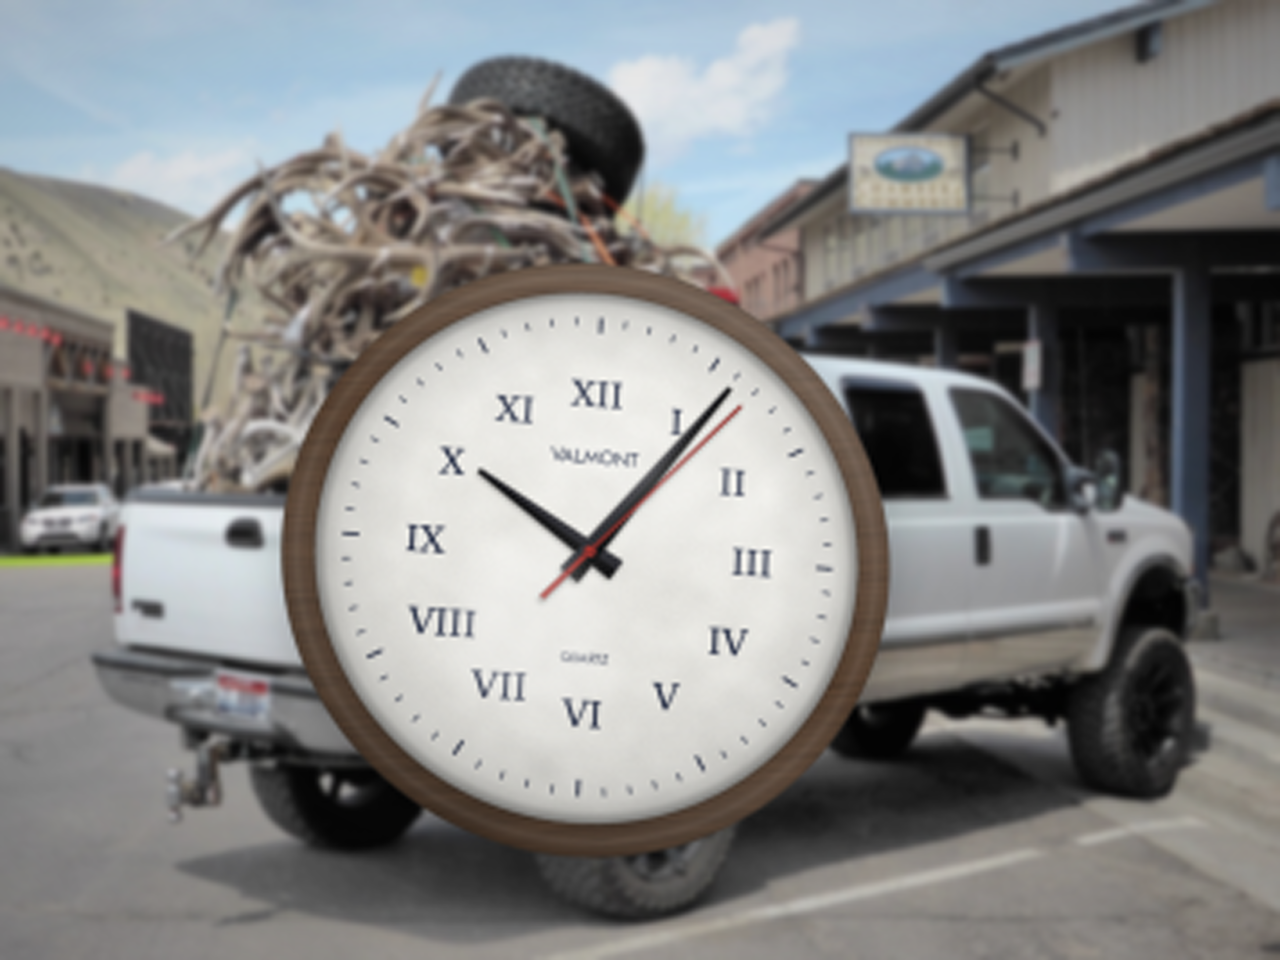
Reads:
{"hour": 10, "minute": 6, "second": 7}
